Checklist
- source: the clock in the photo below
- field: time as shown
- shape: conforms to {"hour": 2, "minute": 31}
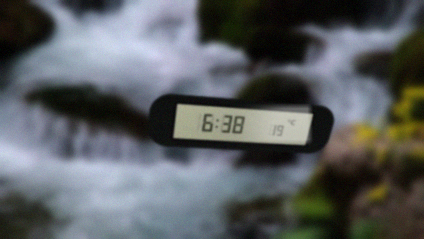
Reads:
{"hour": 6, "minute": 38}
